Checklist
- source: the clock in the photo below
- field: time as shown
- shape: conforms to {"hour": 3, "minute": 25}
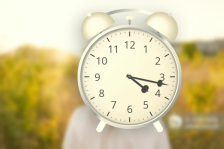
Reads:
{"hour": 4, "minute": 17}
